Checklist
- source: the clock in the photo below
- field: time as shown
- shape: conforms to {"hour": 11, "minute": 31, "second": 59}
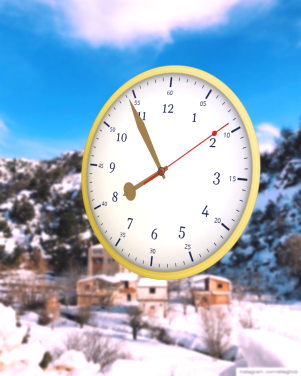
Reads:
{"hour": 7, "minute": 54, "second": 9}
